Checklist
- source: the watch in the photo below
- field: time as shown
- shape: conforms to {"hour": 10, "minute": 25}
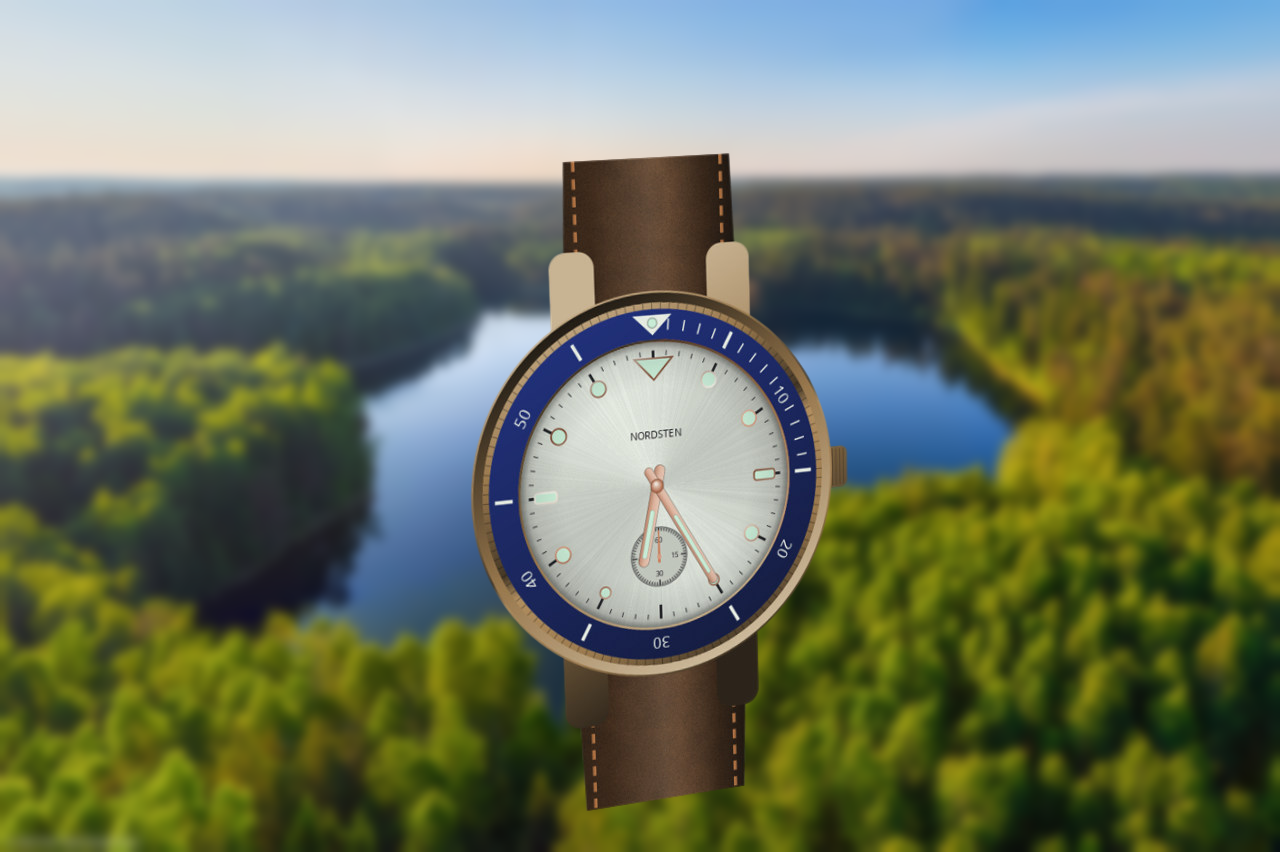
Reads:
{"hour": 6, "minute": 25}
